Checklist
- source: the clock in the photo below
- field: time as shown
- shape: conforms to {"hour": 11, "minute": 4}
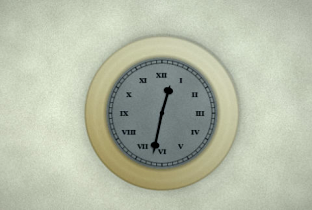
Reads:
{"hour": 12, "minute": 32}
